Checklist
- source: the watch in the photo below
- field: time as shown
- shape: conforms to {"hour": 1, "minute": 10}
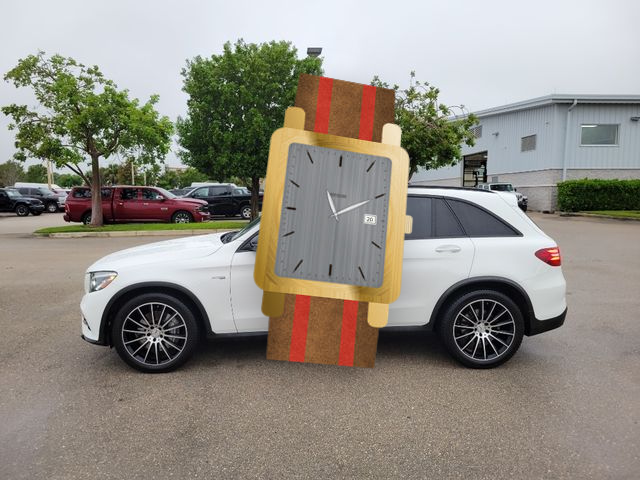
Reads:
{"hour": 11, "minute": 10}
